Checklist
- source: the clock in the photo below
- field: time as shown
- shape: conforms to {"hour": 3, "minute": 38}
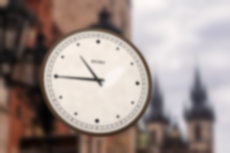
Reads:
{"hour": 10, "minute": 45}
